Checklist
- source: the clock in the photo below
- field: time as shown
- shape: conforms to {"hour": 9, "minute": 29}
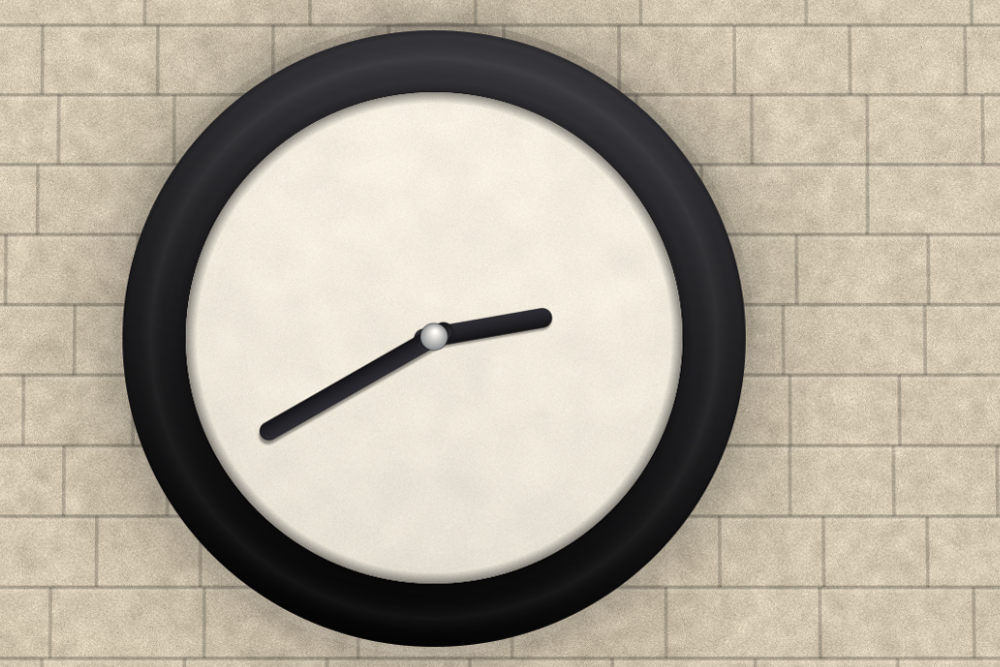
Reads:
{"hour": 2, "minute": 40}
